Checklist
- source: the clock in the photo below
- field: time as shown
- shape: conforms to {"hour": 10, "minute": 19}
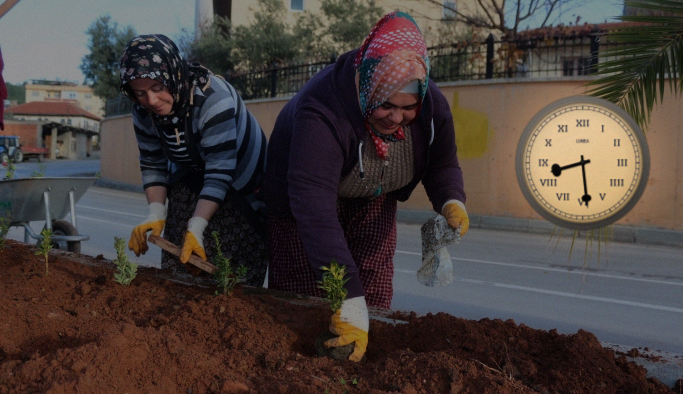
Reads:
{"hour": 8, "minute": 29}
